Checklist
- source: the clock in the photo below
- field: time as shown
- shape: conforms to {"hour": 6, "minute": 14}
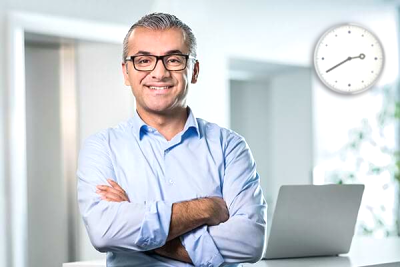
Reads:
{"hour": 2, "minute": 40}
